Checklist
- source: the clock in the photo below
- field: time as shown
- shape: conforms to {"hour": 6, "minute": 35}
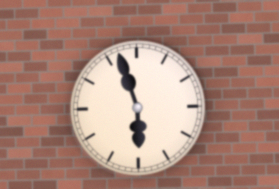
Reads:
{"hour": 5, "minute": 57}
